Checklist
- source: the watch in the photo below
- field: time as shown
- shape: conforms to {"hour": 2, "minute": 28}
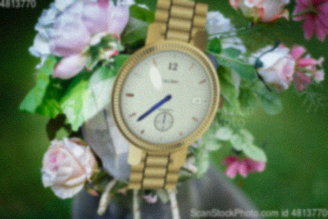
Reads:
{"hour": 7, "minute": 38}
